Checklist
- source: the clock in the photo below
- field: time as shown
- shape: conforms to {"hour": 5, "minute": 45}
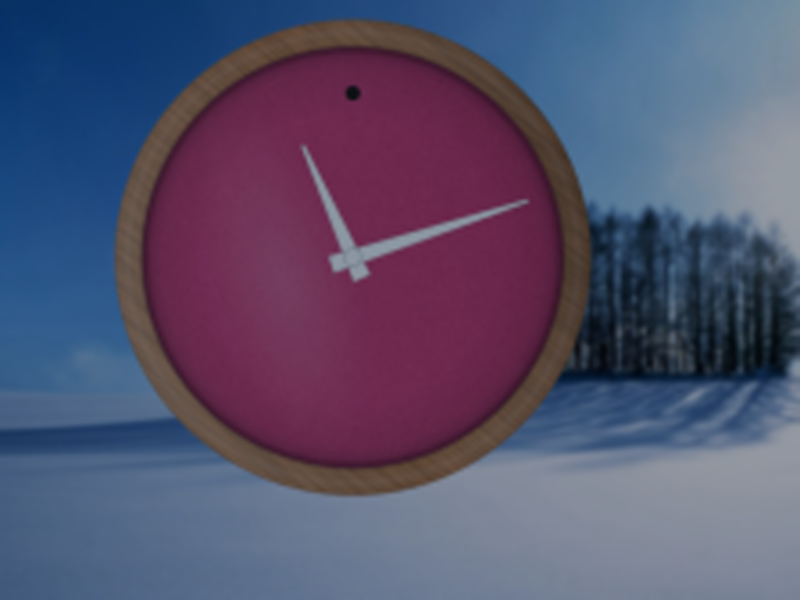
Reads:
{"hour": 11, "minute": 12}
